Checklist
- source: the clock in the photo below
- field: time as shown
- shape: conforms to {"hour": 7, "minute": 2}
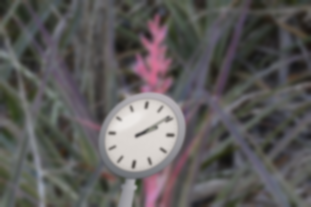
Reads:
{"hour": 2, "minute": 9}
